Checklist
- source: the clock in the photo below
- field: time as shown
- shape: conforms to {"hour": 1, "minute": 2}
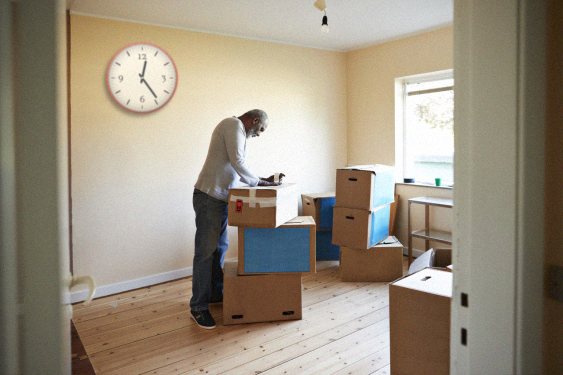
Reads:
{"hour": 12, "minute": 24}
